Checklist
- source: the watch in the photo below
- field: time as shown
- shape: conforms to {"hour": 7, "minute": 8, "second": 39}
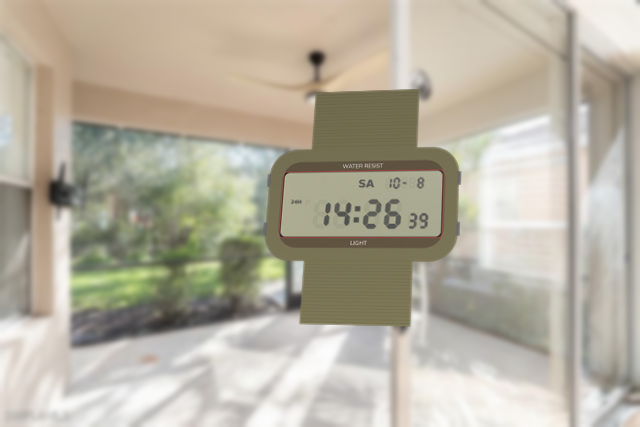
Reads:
{"hour": 14, "minute": 26, "second": 39}
